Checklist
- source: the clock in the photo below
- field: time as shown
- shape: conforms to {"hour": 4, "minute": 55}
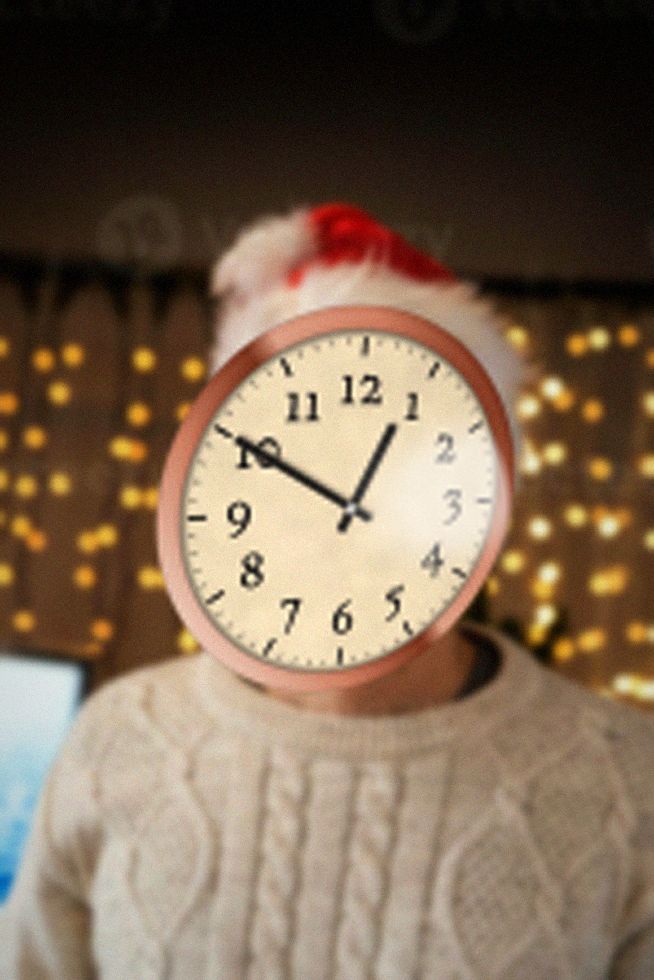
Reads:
{"hour": 12, "minute": 50}
